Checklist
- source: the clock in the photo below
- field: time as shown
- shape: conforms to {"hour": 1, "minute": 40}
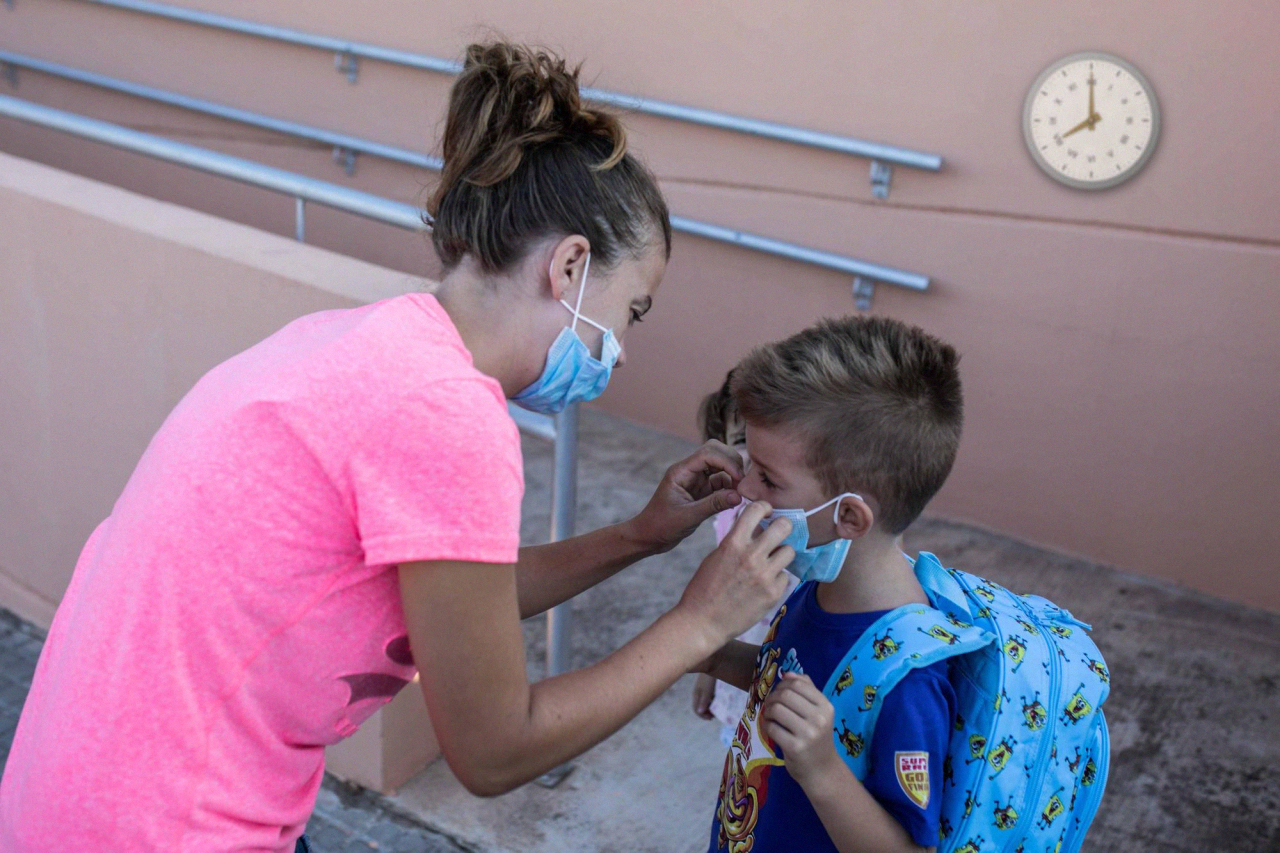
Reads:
{"hour": 8, "minute": 0}
